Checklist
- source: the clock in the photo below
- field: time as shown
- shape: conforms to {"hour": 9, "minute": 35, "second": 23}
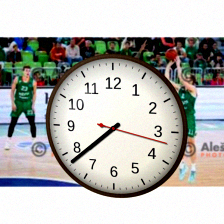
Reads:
{"hour": 7, "minute": 38, "second": 17}
